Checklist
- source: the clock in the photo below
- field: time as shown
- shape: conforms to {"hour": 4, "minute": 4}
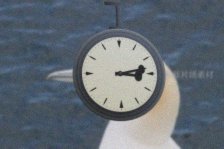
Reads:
{"hour": 3, "minute": 13}
